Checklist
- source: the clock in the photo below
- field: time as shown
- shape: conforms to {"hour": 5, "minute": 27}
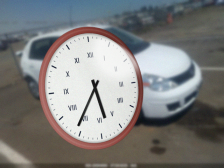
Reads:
{"hour": 5, "minute": 36}
